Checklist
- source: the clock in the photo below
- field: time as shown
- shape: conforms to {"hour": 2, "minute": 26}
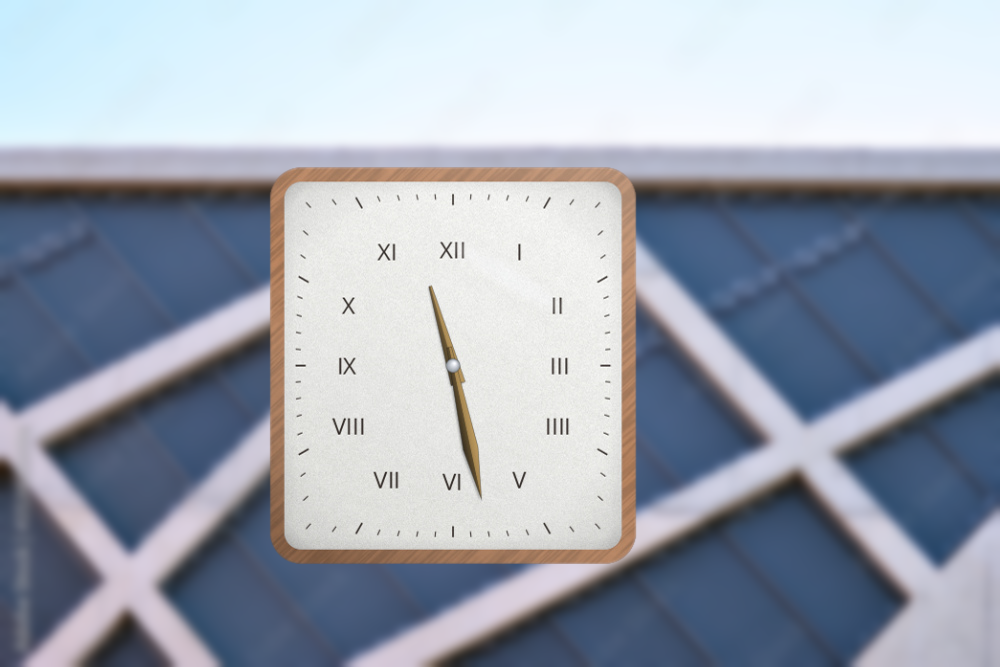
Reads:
{"hour": 11, "minute": 28}
